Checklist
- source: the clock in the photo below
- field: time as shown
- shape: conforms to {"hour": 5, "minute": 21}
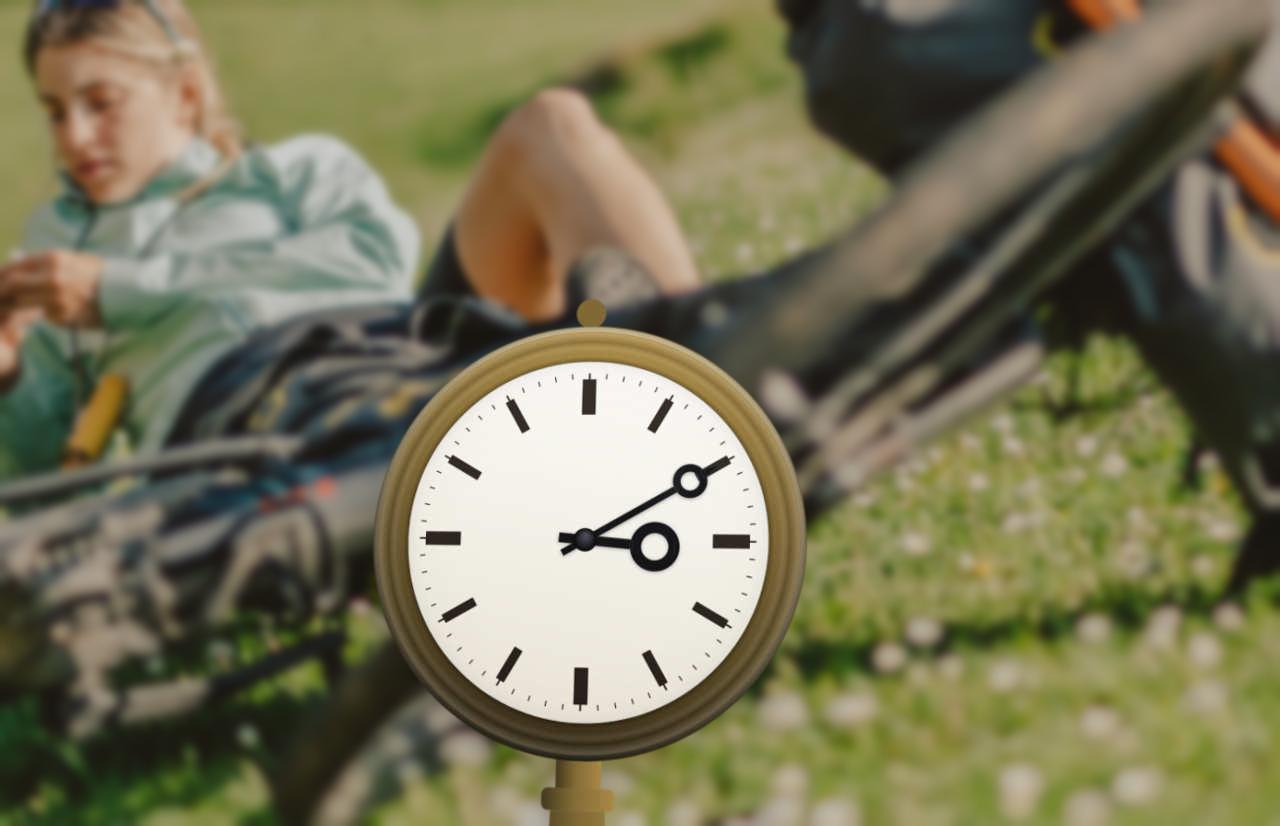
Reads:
{"hour": 3, "minute": 10}
